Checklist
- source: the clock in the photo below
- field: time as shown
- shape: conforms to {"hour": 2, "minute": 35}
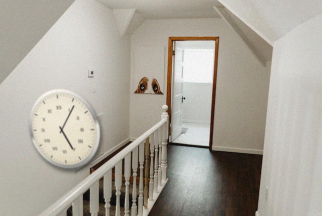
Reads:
{"hour": 5, "minute": 6}
